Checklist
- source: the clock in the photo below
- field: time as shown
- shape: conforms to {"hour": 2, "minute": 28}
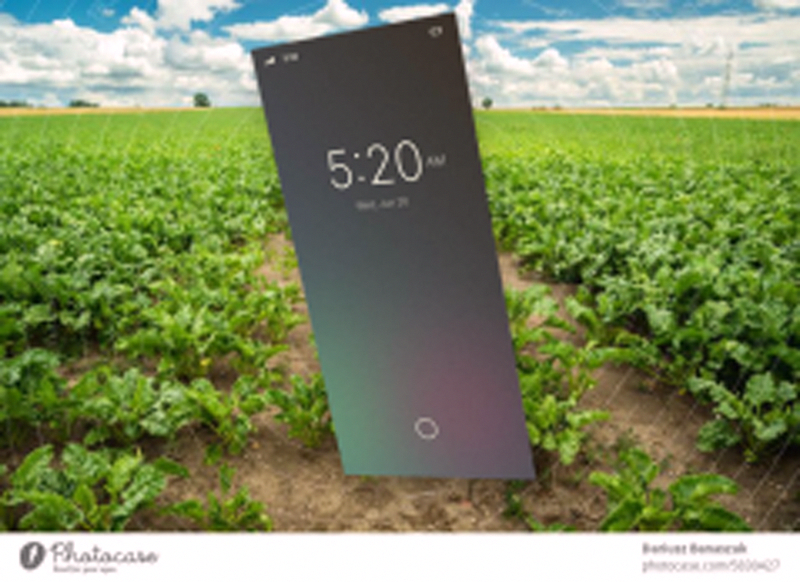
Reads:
{"hour": 5, "minute": 20}
